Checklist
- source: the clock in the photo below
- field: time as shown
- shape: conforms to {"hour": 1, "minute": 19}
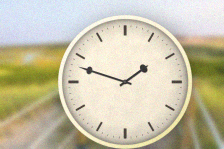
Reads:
{"hour": 1, "minute": 48}
